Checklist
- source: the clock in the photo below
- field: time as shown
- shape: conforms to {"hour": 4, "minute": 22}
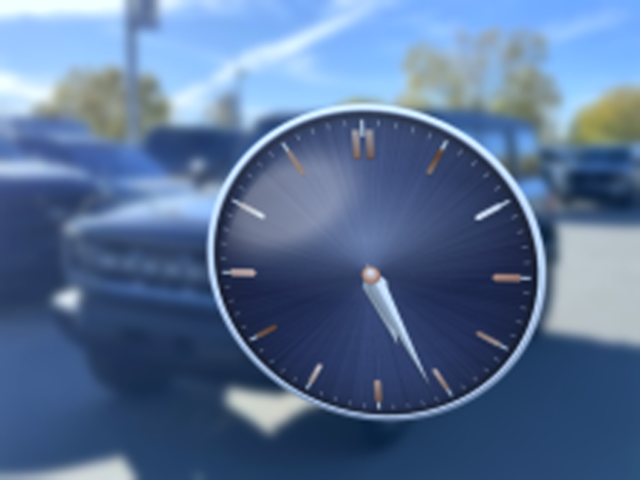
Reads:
{"hour": 5, "minute": 26}
